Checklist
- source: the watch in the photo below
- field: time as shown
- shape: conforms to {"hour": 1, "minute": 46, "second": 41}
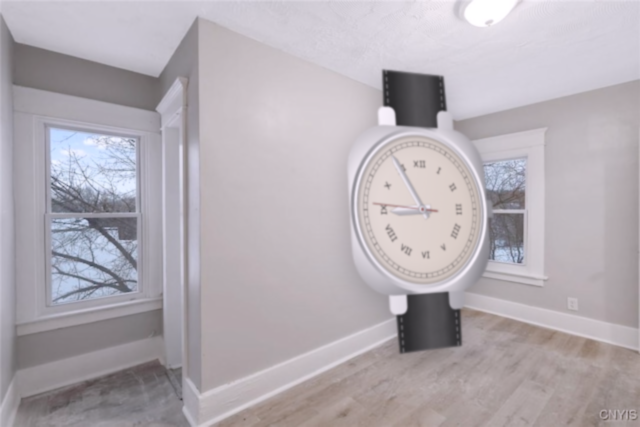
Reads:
{"hour": 8, "minute": 54, "second": 46}
